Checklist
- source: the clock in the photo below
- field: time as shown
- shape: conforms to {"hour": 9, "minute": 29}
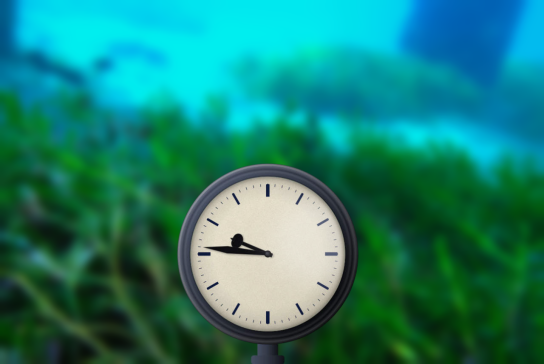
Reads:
{"hour": 9, "minute": 46}
